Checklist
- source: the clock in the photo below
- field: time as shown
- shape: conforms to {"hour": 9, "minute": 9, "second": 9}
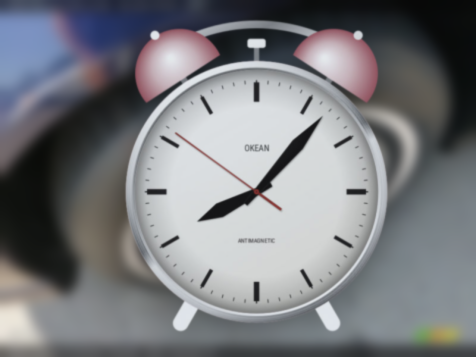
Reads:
{"hour": 8, "minute": 6, "second": 51}
